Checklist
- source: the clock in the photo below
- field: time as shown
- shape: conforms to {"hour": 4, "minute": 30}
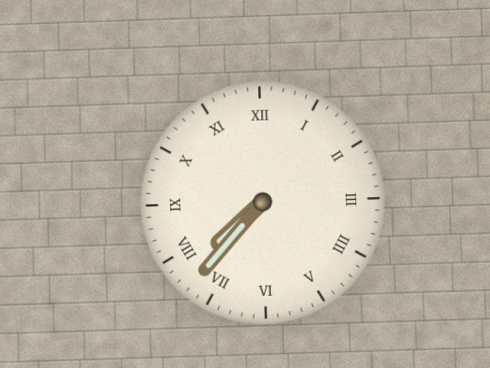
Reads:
{"hour": 7, "minute": 37}
